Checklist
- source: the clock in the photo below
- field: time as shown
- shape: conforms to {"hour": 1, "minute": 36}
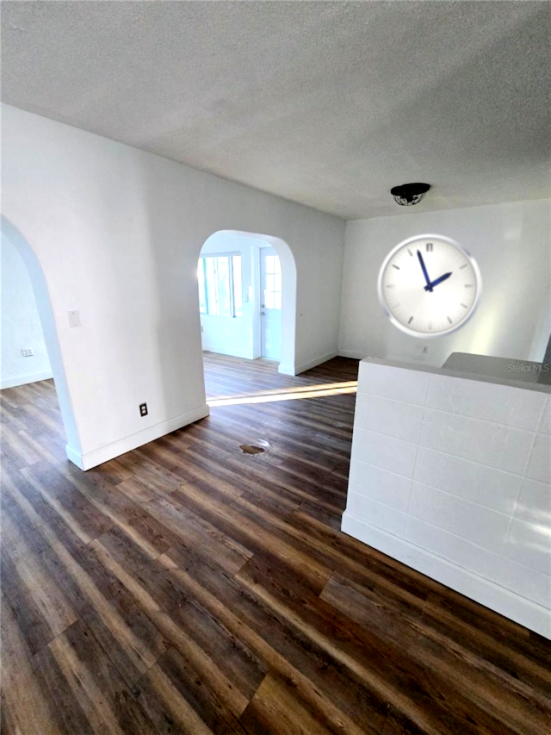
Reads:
{"hour": 1, "minute": 57}
